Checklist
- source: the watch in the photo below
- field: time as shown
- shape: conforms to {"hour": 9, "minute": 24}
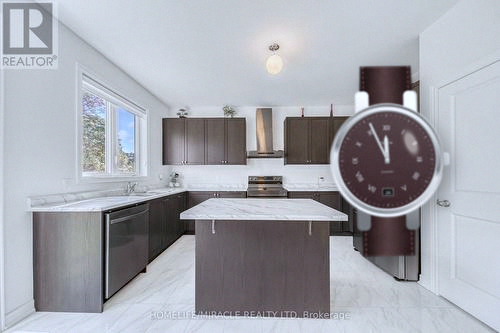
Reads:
{"hour": 11, "minute": 56}
